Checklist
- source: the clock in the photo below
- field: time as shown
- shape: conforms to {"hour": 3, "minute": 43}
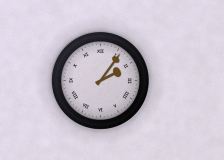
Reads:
{"hour": 2, "minute": 6}
